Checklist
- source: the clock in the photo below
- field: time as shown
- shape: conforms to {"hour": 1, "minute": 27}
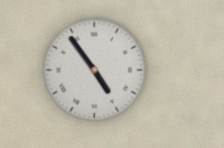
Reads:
{"hour": 4, "minute": 54}
